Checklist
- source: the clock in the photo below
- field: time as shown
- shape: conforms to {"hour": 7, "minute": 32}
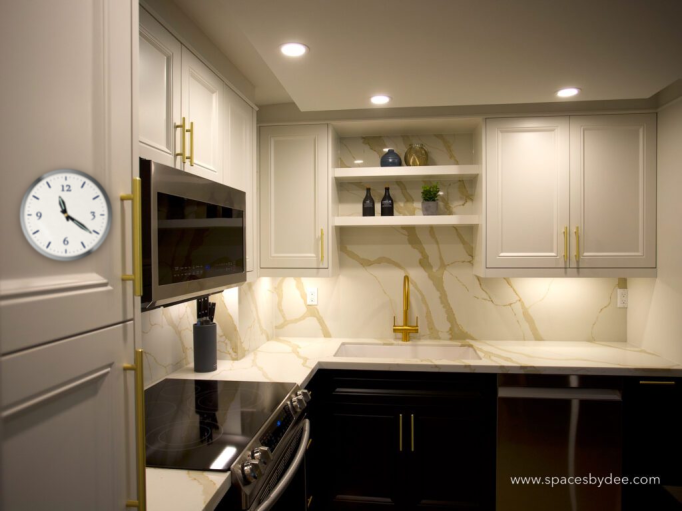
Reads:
{"hour": 11, "minute": 21}
